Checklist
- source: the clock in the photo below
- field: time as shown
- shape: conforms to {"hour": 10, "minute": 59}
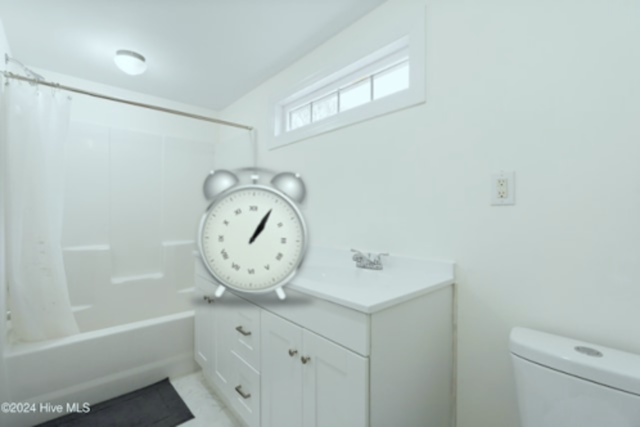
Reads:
{"hour": 1, "minute": 5}
